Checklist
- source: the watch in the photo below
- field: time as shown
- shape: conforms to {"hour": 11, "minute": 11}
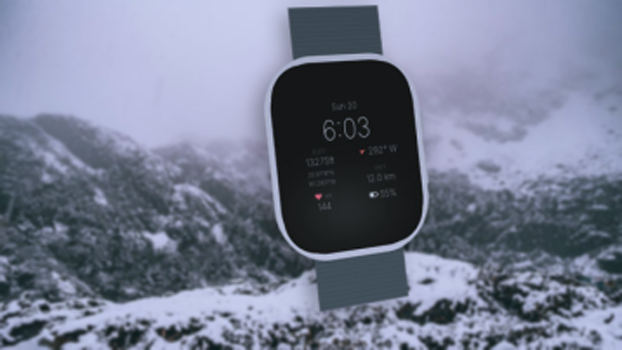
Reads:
{"hour": 6, "minute": 3}
